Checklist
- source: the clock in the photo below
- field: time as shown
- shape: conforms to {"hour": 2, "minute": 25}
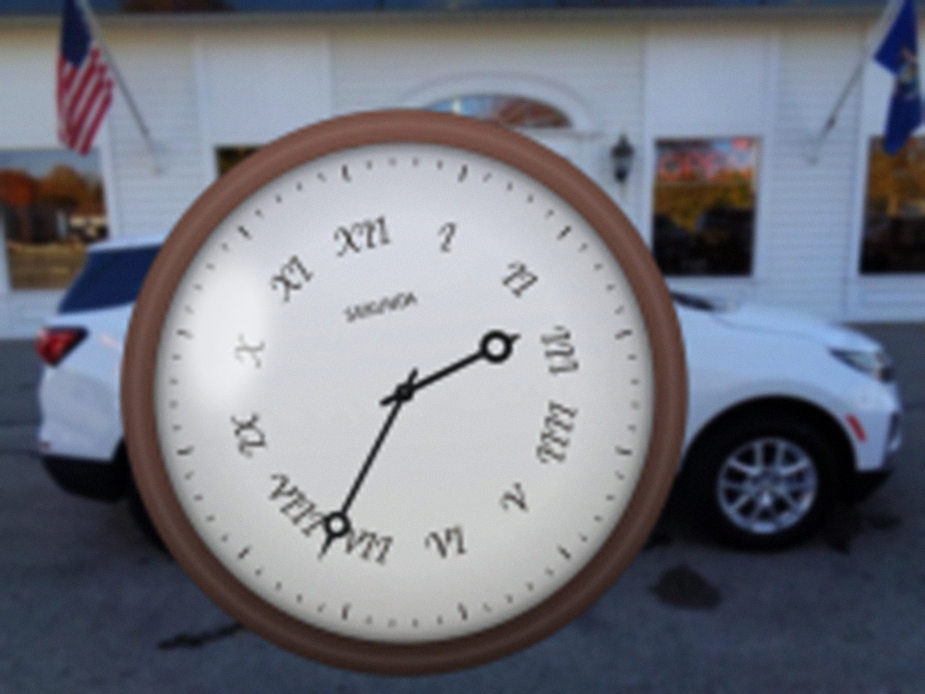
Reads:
{"hour": 2, "minute": 37}
